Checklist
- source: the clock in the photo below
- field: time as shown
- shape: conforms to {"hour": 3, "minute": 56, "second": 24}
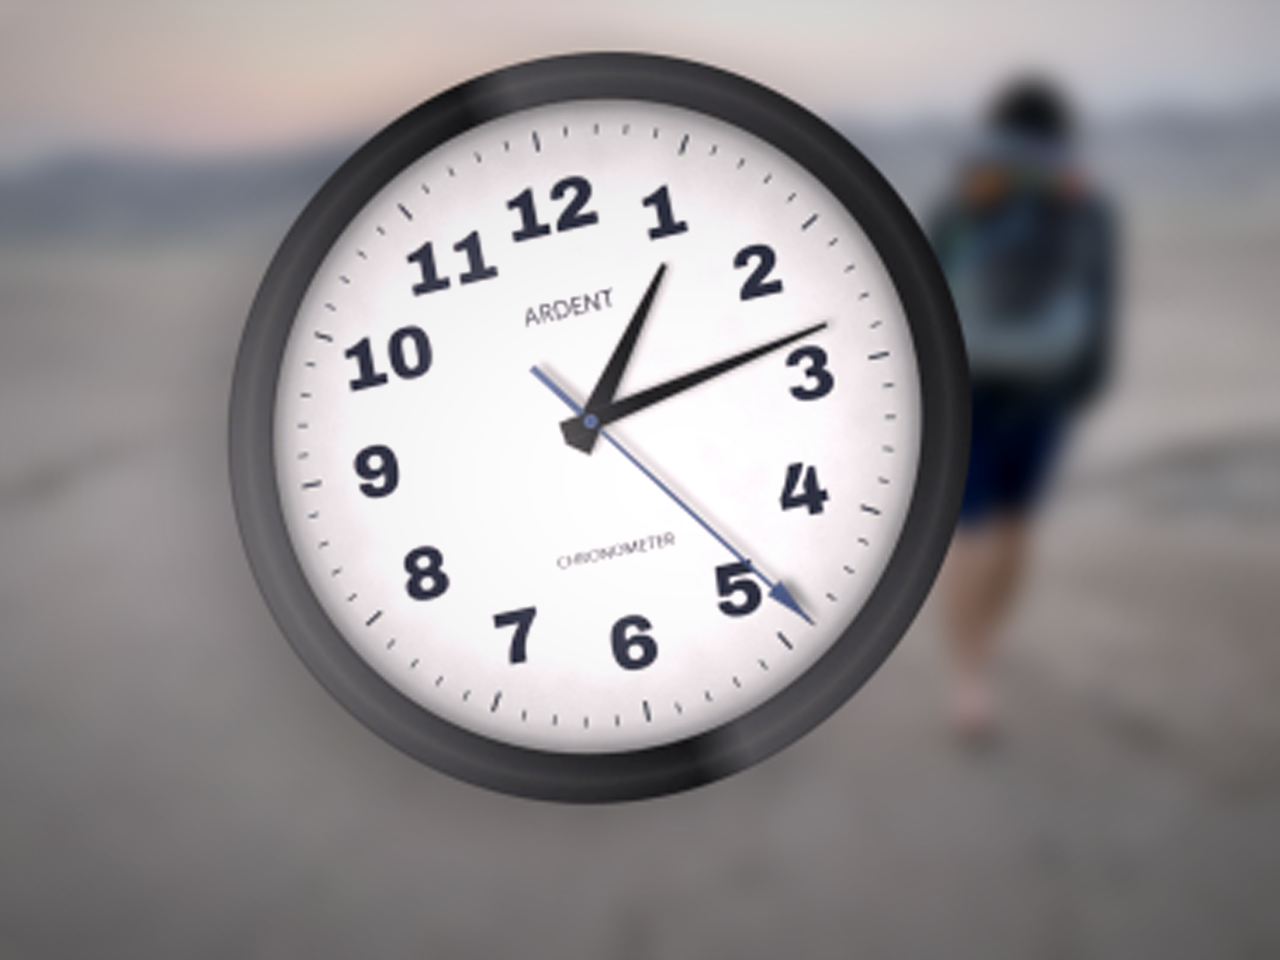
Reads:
{"hour": 1, "minute": 13, "second": 24}
